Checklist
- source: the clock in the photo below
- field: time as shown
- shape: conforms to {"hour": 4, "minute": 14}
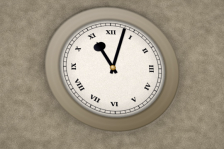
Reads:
{"hour": 11, "minute": 3}
